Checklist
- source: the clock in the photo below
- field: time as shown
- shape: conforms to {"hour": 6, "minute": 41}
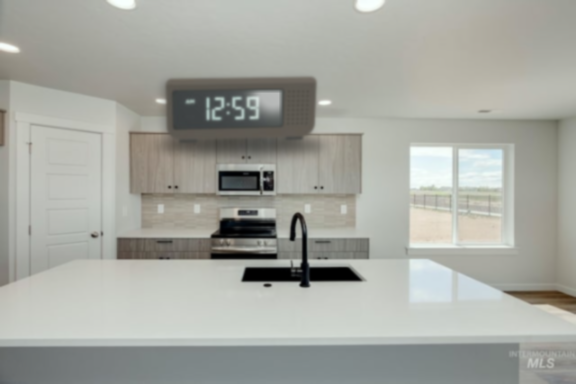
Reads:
{"hour": 12, "minute": 59}
